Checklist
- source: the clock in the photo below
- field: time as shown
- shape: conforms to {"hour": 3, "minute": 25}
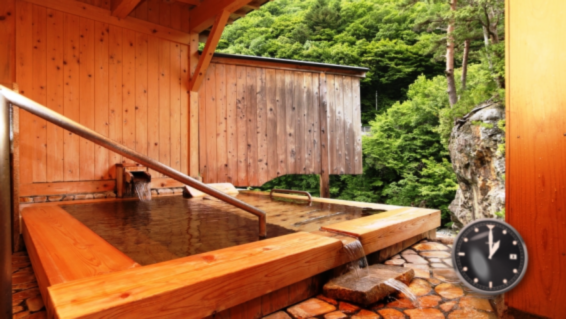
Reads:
{"hour": 1, "minute": 0}
